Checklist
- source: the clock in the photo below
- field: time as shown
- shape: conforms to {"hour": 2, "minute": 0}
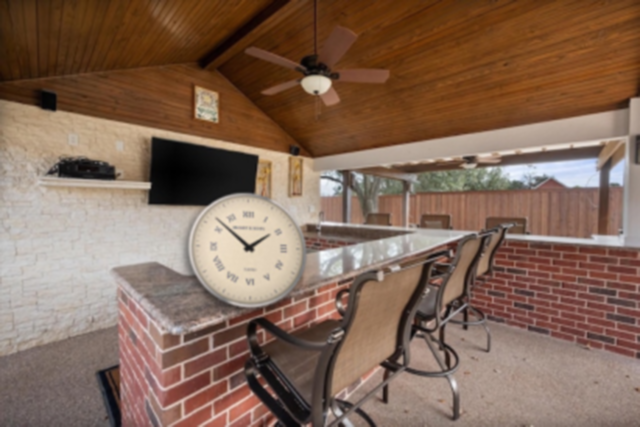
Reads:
{"hour": 1, "minute": 52}
